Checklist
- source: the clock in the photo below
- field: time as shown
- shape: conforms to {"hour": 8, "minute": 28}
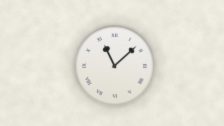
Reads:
{"hour": 11, "minute": 8}
